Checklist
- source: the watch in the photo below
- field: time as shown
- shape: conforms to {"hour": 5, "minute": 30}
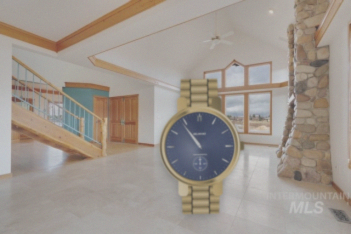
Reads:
{"hour": 10, "minute": 54}
